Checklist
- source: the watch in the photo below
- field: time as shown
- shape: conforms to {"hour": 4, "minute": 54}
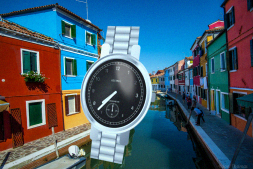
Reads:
{"hour": 7, "minute": 37}
